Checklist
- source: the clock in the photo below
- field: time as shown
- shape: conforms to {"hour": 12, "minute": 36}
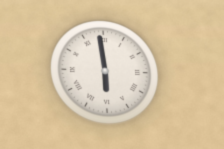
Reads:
{"hour": 5, "minute": 59}
